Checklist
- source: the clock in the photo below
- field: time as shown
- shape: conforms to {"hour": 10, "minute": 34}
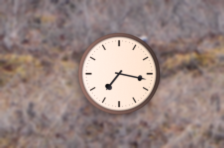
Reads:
{"hour": 7, "minute": 17}
